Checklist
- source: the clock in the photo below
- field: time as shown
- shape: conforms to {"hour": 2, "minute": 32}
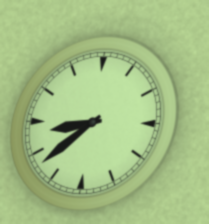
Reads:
{"hour": 8, "minute": 38}
